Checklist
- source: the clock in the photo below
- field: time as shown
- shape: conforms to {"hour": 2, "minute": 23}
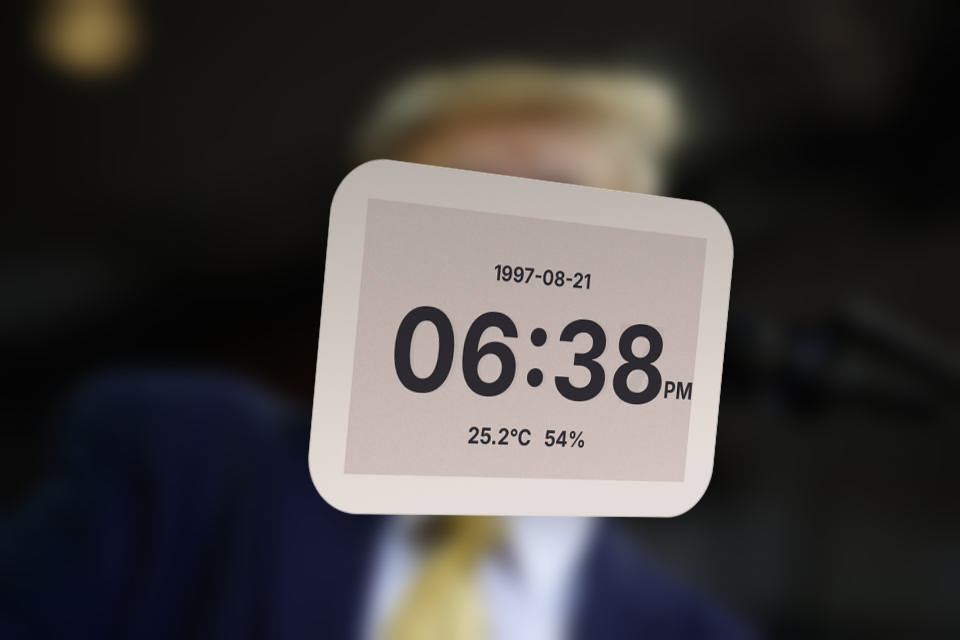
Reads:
{"hour": 6, "minute": 38}
